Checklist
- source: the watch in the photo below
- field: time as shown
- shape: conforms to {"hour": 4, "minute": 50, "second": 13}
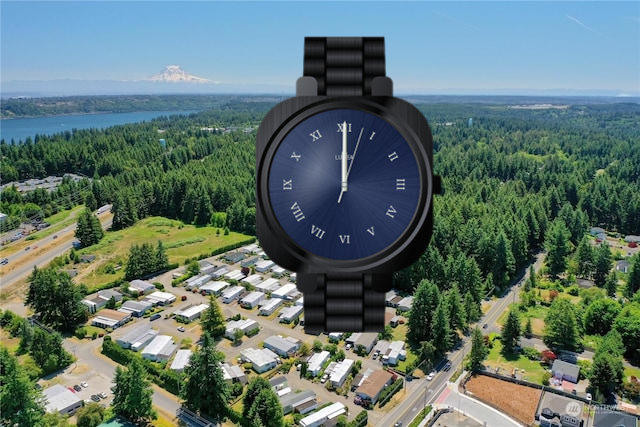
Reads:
{"hour": 12, "minute": 0, "second": 3}
